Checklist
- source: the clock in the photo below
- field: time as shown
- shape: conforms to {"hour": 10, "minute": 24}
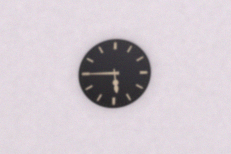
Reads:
{"hour": 5, "minute": 45}
